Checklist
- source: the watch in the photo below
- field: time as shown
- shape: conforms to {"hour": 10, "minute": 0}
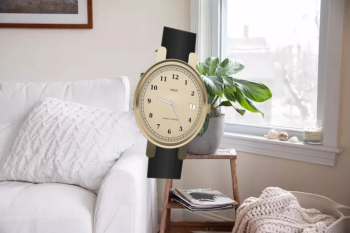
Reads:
{"hour": 9, "minute": 24}
